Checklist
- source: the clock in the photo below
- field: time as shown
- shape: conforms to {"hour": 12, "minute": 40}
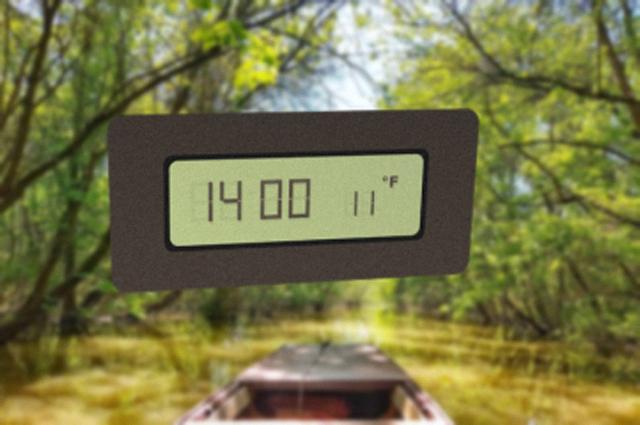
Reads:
{"hour": 14, "minute": 0}
